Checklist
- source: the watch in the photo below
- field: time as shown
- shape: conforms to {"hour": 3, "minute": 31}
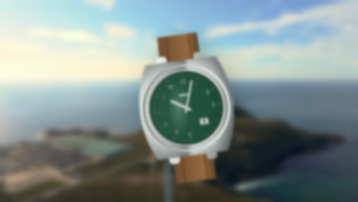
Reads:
{"hour": 10, "minute": 3}
